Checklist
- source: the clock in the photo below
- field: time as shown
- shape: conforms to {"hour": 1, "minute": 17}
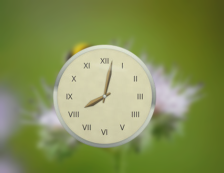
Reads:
{"hour": 8, "minute": 2}
